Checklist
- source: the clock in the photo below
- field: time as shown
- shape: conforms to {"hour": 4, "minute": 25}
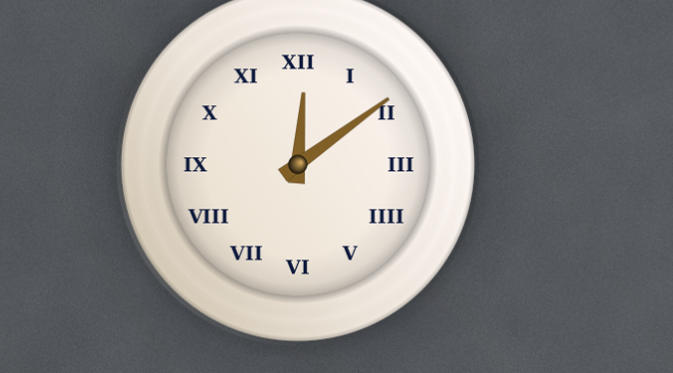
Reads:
{"hour": 12, "minute": 9}
